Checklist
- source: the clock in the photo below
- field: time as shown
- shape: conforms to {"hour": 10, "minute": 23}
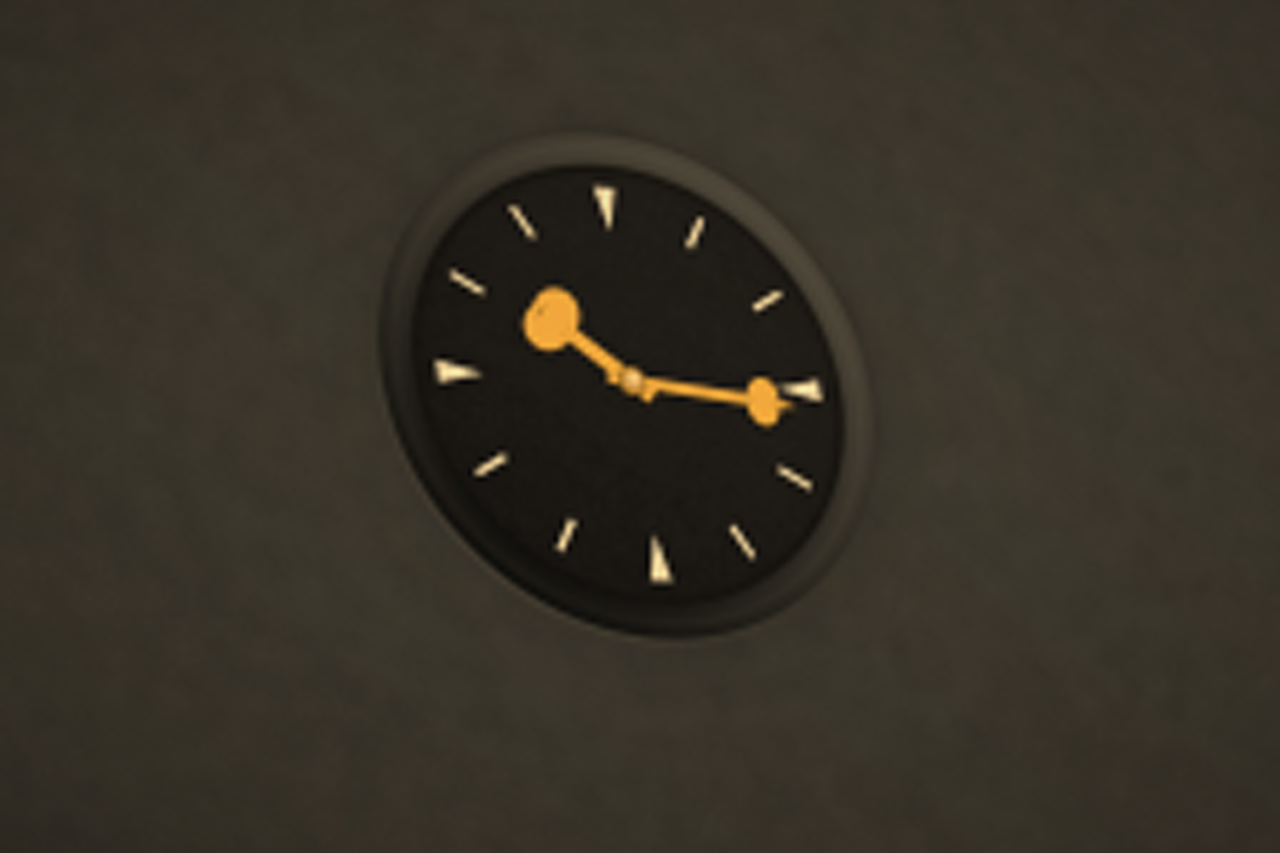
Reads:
{"hour": 10, "minute": 16}
